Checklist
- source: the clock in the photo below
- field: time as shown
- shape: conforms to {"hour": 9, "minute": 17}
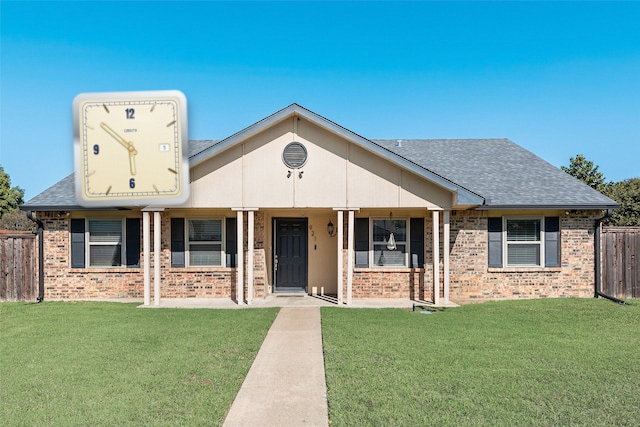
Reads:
{"hour": 5, "minute": 52}
